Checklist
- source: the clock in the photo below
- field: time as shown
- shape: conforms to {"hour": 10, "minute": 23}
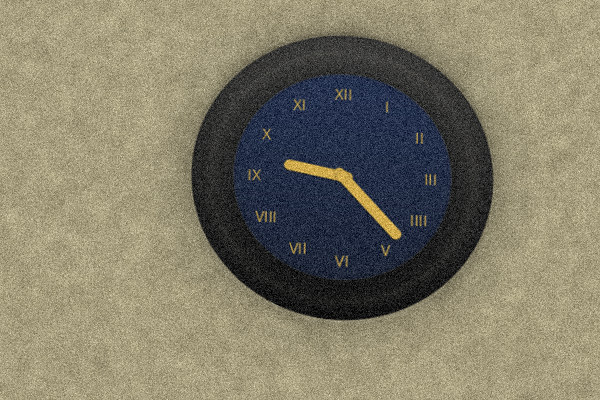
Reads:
{"hour": 9, "minute": 23}
